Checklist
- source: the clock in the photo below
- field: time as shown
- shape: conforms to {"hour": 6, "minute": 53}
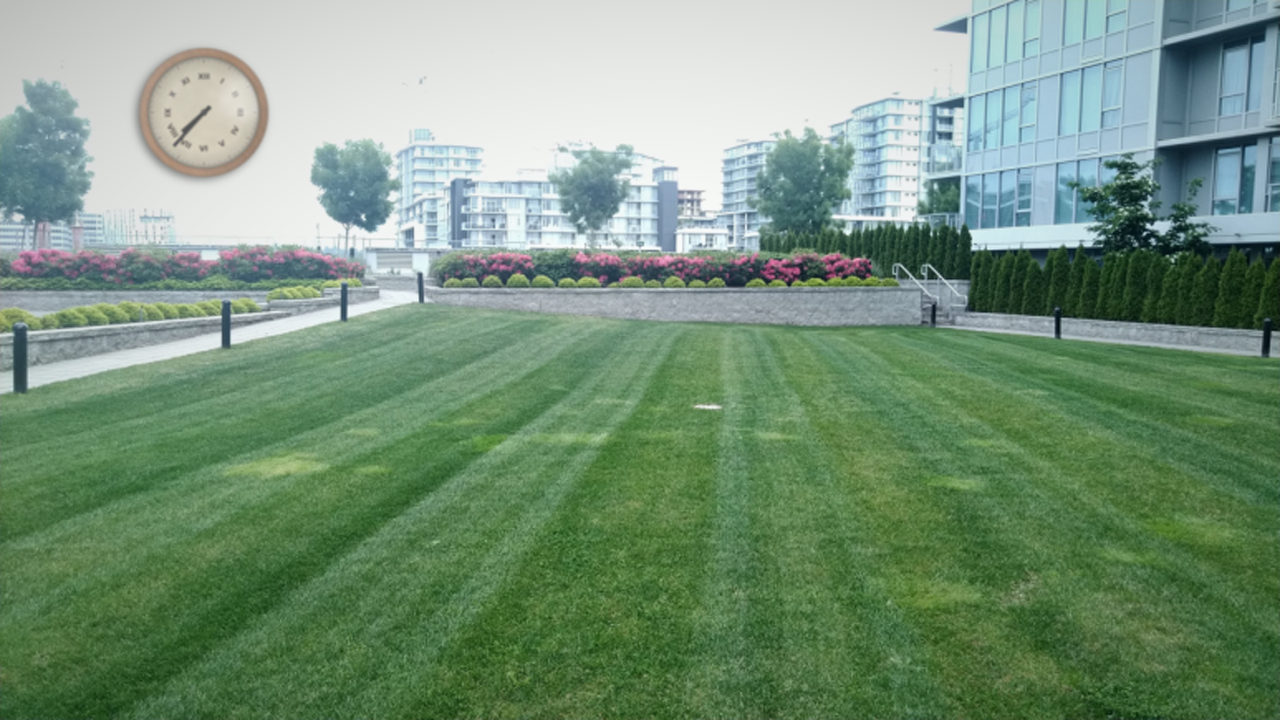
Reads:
{"hour": 7, "minute": 37}
